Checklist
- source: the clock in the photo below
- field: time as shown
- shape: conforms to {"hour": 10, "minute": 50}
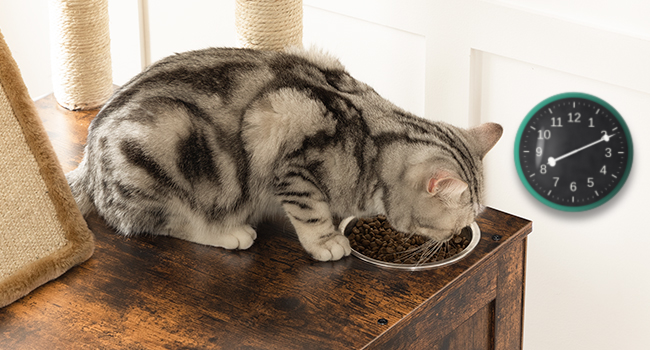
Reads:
{"hour": 8, "minute": 11}
